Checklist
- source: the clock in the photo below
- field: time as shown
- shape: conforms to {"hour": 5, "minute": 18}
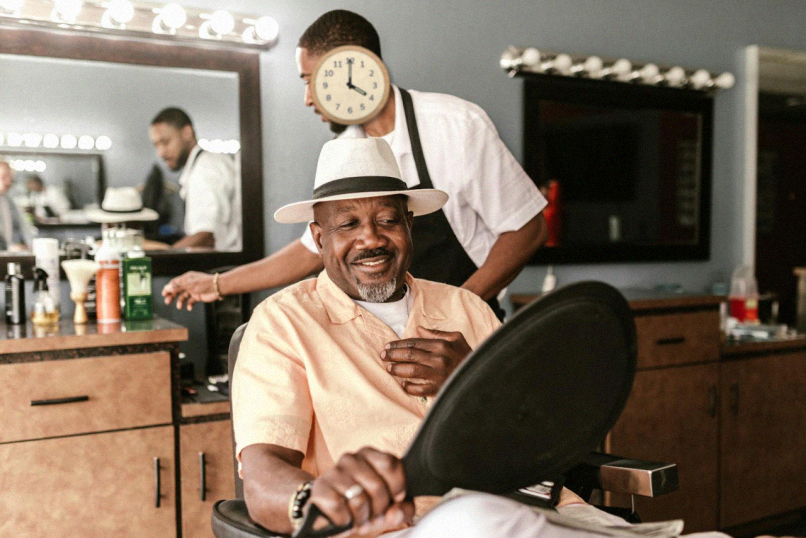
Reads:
{"hour": 4, "minute": 0}
